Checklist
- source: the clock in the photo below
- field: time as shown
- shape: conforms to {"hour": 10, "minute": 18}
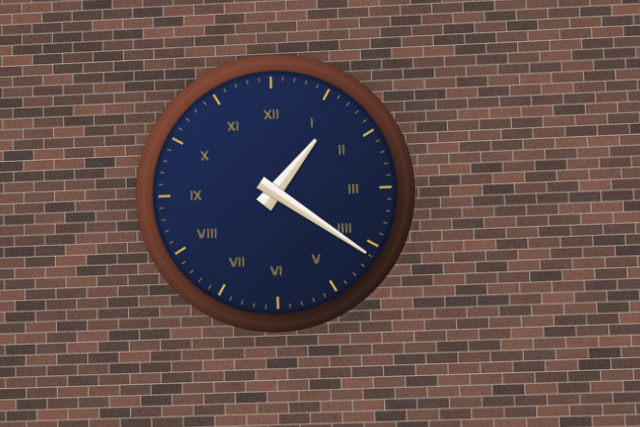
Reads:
{"hour": 1, "minute": 21}
